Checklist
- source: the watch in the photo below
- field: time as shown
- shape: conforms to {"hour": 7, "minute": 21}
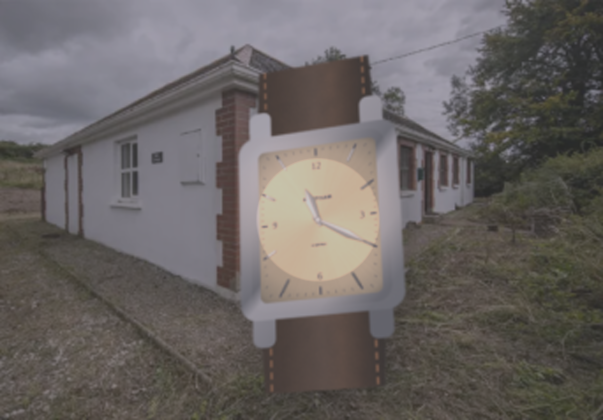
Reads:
{"hour": 11, "minute": 20}
